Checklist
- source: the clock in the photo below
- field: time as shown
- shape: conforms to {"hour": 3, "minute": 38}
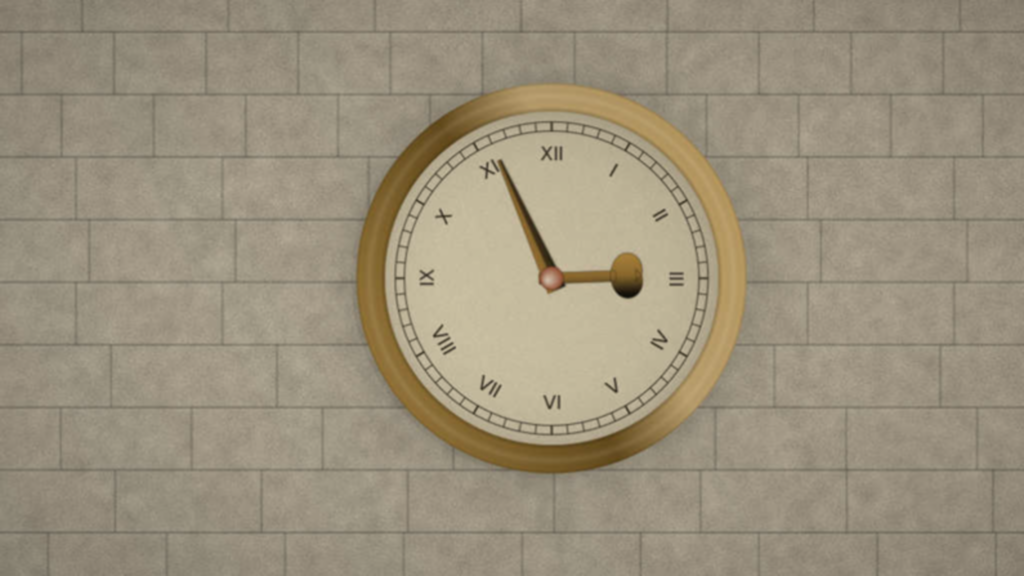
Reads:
{"hour": 2, "minute": 56}
